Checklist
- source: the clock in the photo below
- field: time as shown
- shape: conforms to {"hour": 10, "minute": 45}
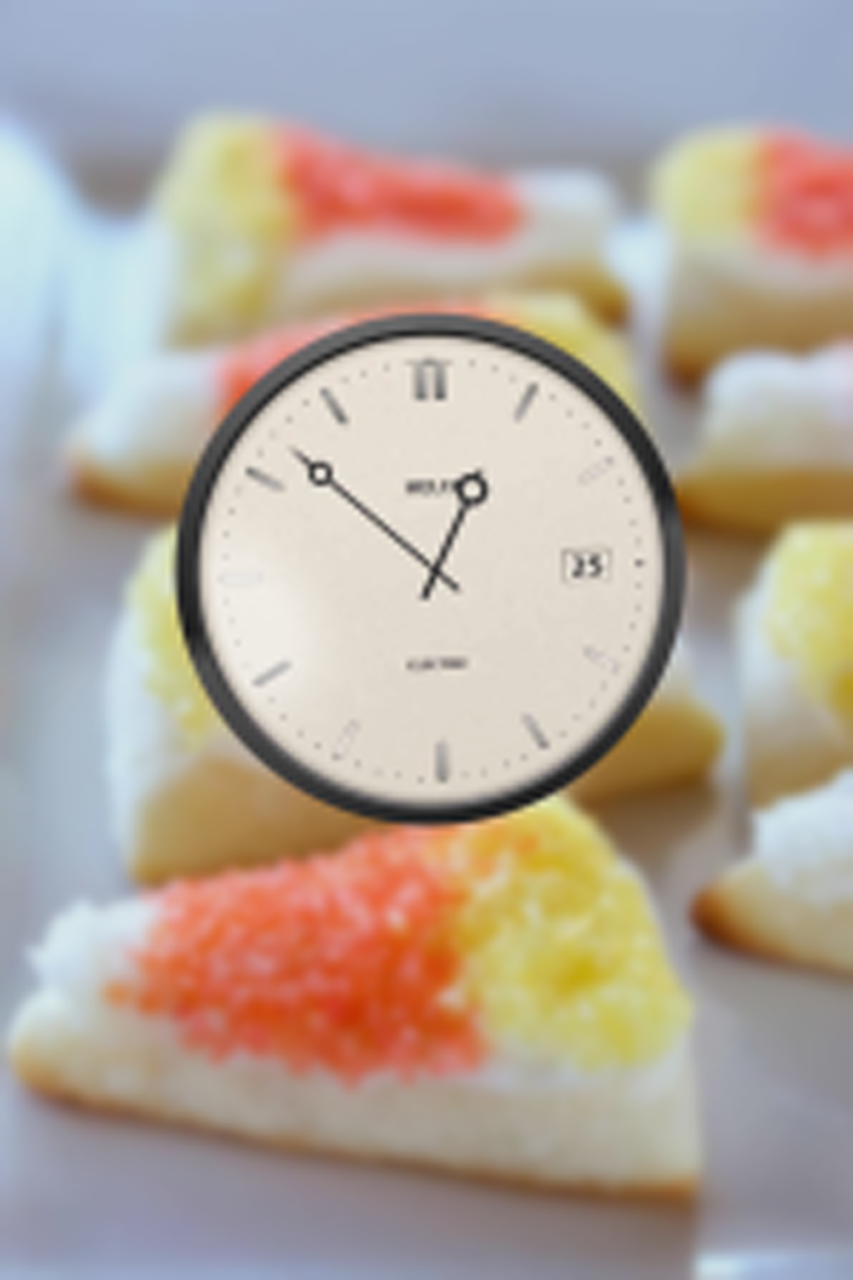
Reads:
{"hour": 12, "minute": 52}
